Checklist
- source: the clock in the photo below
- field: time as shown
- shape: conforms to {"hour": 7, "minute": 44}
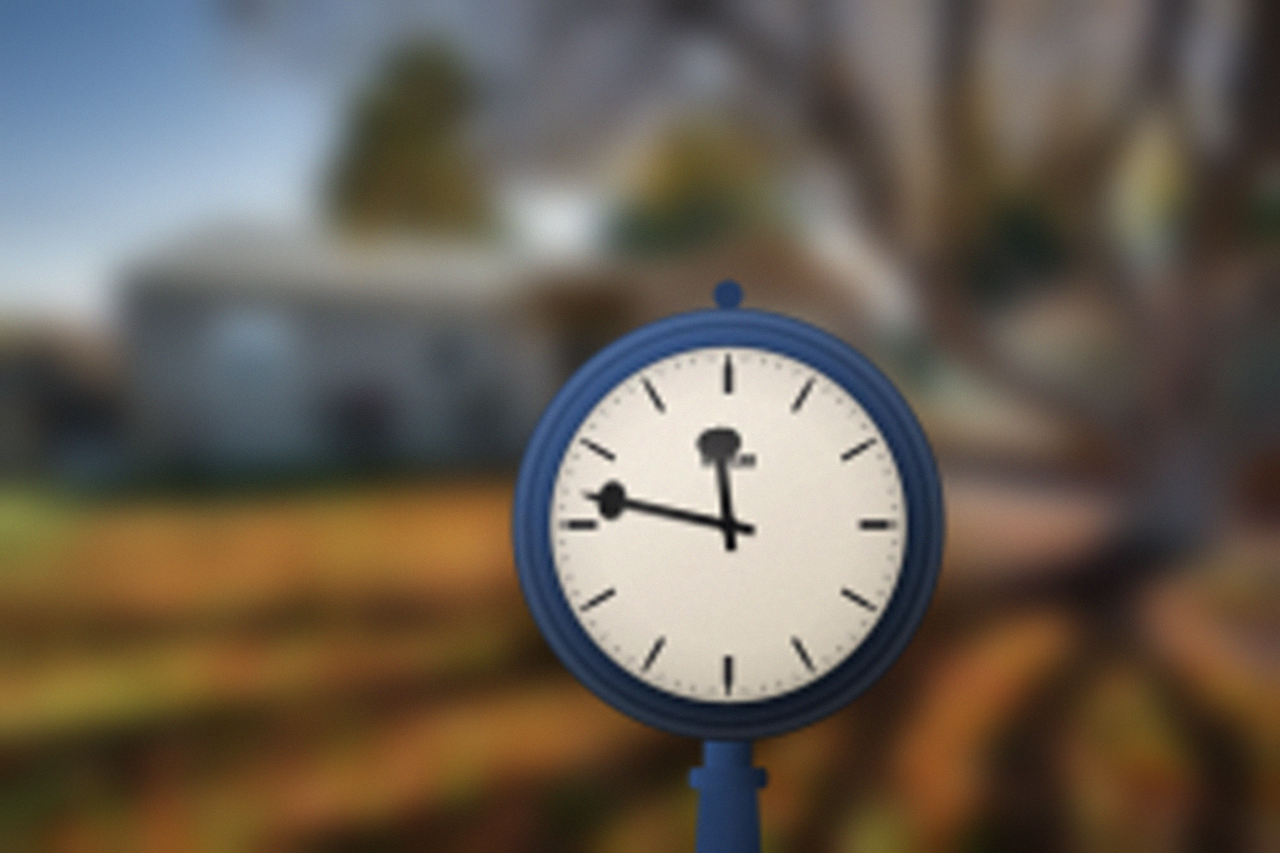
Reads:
{"hour": 11, "minute": 47}
